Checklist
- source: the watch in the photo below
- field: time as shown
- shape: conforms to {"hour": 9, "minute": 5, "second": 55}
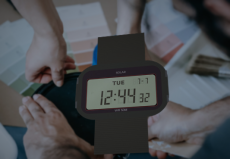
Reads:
{"hour": 12, "minute": 44, "second": 32}
